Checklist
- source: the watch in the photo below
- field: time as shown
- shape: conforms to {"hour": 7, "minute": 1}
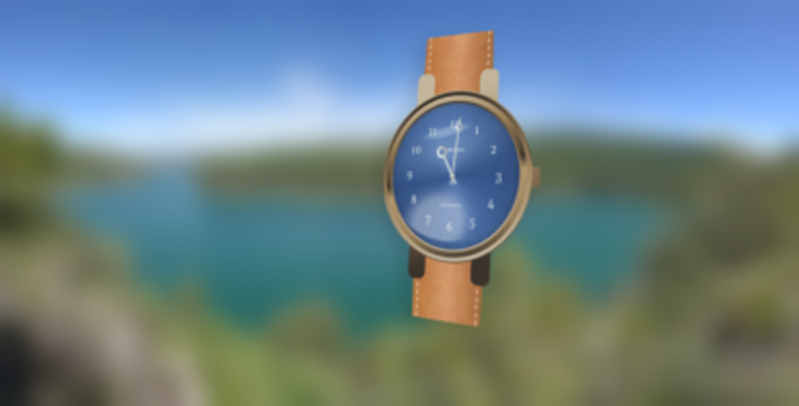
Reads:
{"hour": 11, "minute": 1}
